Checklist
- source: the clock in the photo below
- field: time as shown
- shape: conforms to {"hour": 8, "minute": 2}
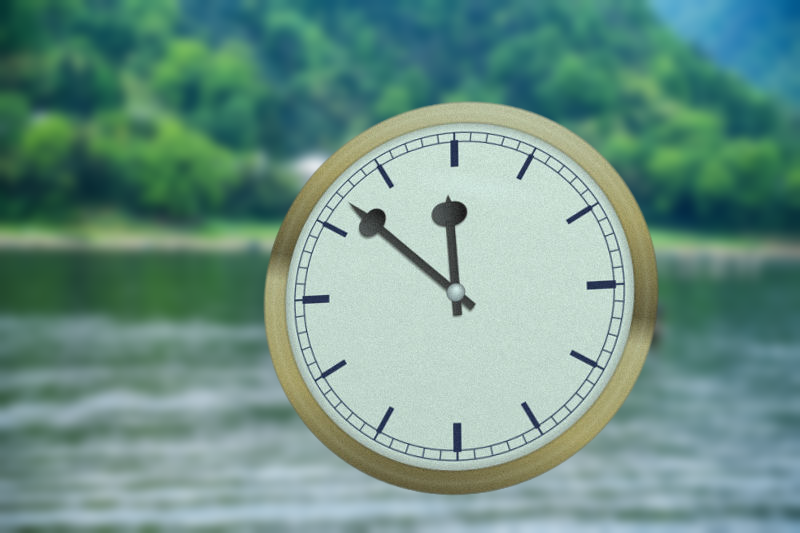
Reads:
{"hour": 11, "minute": 52}
